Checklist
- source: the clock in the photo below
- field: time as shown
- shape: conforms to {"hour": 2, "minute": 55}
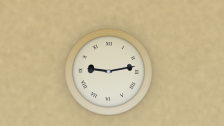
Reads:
{"hour": 9, "minute": 13}
